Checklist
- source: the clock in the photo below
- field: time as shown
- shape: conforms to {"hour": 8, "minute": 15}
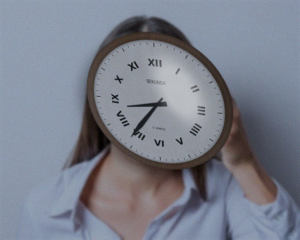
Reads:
{"hour": 8, "minute": 36}
